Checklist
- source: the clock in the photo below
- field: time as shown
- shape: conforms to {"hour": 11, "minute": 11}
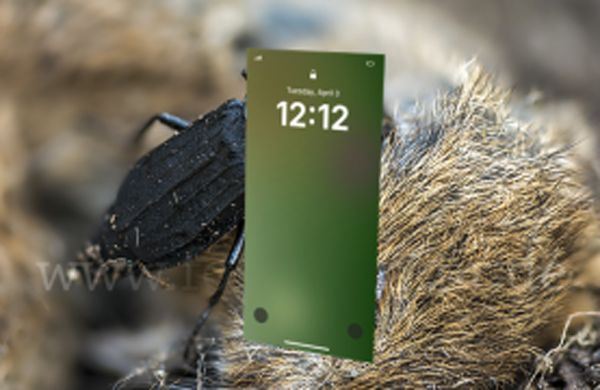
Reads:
{"hour": 12, "minute": 12}
